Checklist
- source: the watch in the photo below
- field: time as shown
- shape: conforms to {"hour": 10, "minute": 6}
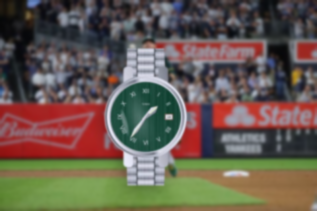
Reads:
{"hour": 1, "minute": 36}
